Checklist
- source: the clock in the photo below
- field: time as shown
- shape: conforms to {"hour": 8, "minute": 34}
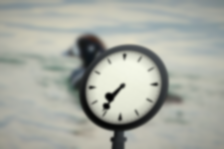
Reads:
{"hour": 7, "minute": 36}
